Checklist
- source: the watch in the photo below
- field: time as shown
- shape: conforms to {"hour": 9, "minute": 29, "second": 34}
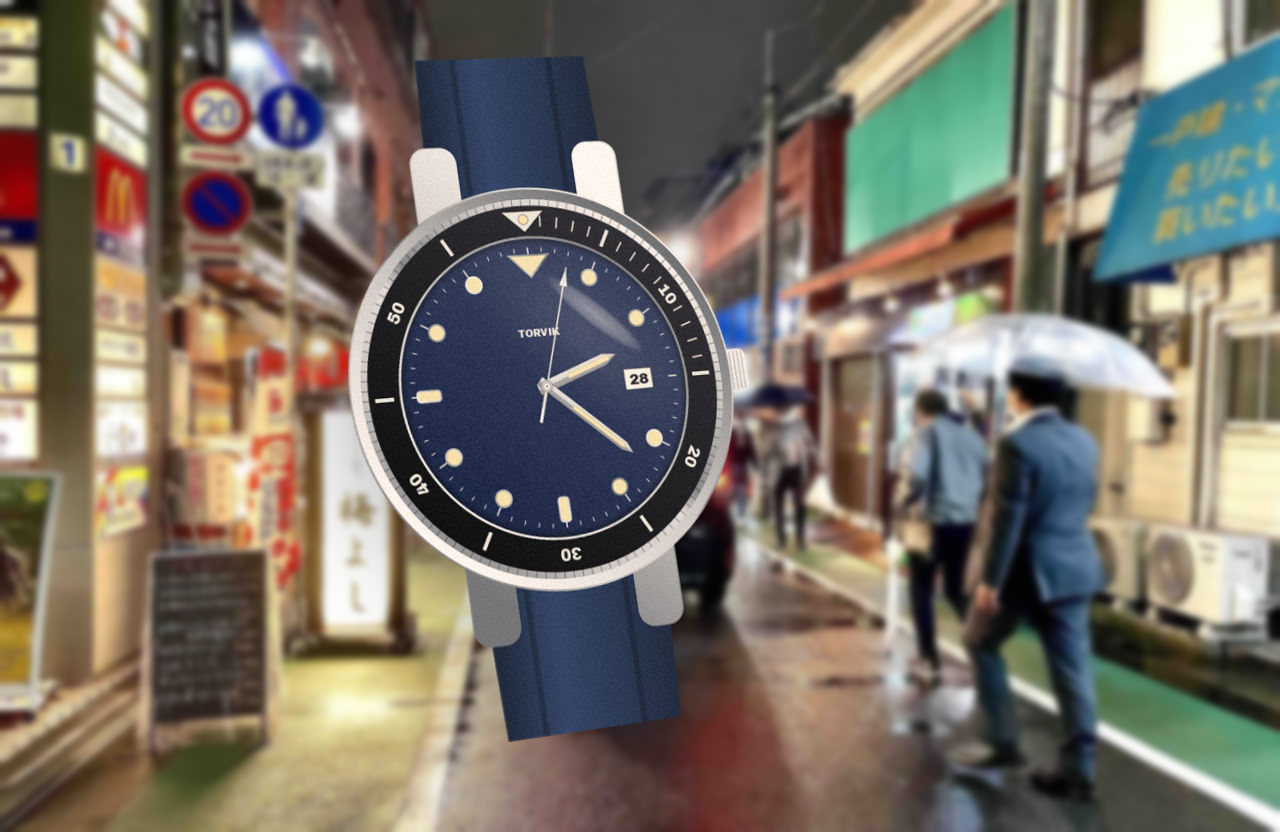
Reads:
{"hour": 2, "minute": 22, "second": 3}
